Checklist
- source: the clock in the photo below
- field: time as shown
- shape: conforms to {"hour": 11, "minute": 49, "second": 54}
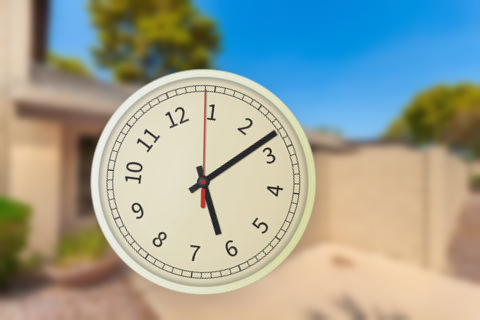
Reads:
{"hour": 6, "minute": 13, "second": 4}
